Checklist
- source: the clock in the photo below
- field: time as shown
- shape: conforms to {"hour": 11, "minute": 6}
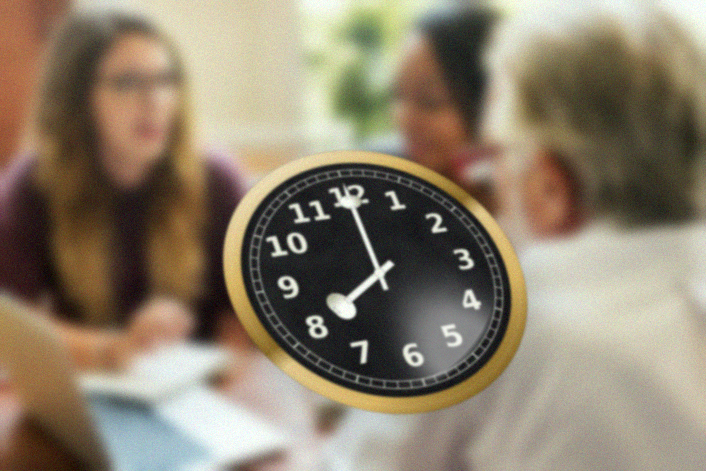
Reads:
{"hour": 8, "minute": 0}
